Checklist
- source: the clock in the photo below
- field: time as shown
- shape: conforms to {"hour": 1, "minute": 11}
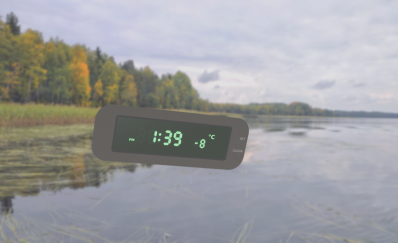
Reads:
{"hour": 1, "minute": 39}
